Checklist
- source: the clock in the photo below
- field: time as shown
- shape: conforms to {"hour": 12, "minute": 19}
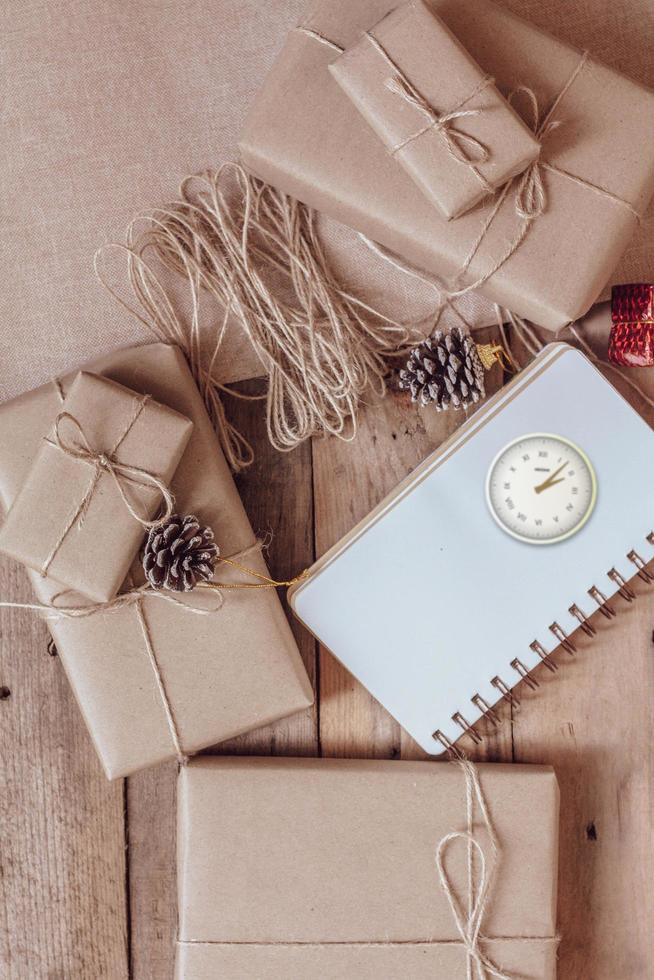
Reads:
{"hour": 2, "minute": 7}
